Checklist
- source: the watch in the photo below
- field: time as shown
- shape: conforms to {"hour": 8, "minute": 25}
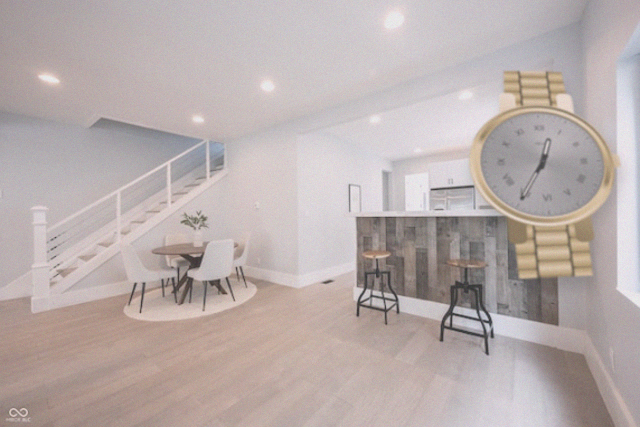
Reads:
{"hour": 12, "minute": 35}
